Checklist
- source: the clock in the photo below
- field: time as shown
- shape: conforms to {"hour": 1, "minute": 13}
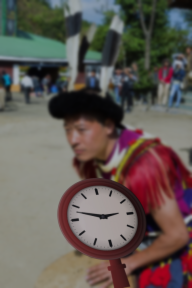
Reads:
{"hour": 2, "minute": 48}
